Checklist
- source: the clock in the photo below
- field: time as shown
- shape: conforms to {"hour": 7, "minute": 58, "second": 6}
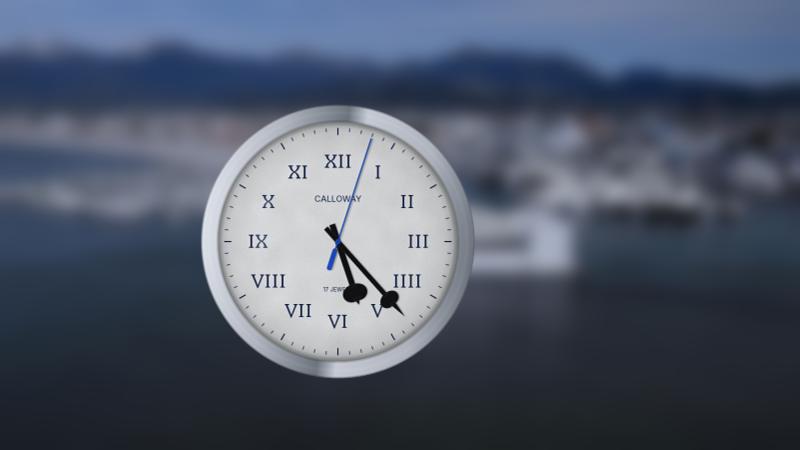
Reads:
{"hour": 5, "minute": 23, "second": 3}
